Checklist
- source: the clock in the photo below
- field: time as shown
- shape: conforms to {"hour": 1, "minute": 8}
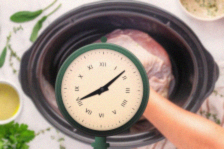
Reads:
{"hour": 8, "minute": 8}
